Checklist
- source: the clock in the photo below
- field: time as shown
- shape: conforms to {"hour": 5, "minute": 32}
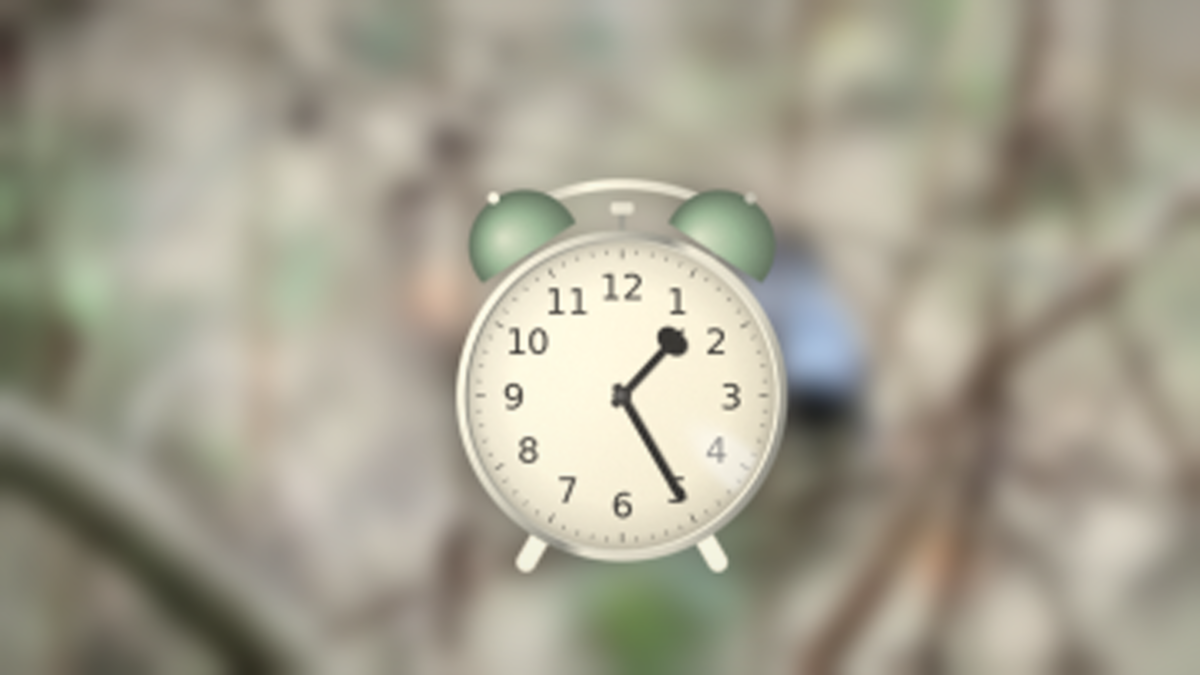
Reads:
{"hour": 1, "minute": 25}
